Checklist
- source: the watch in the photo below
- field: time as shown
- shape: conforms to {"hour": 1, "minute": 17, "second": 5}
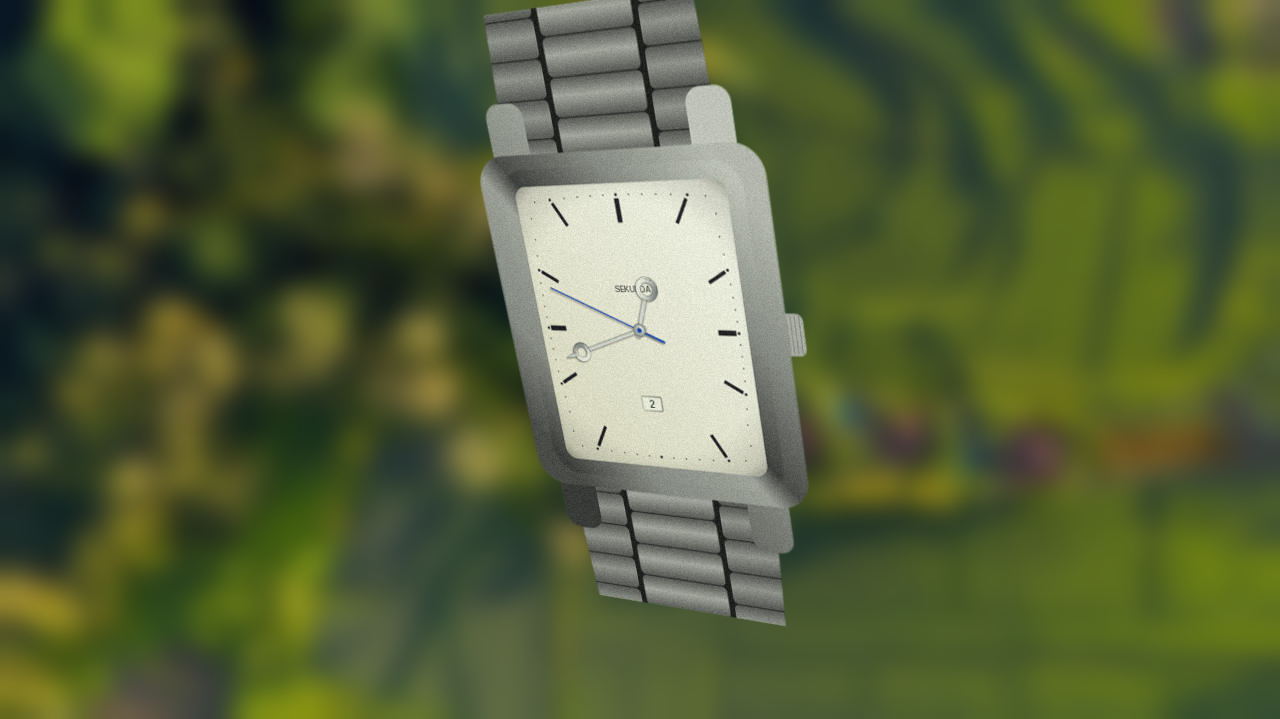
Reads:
{"hour": 12, "minute": 41, "second": 49}
